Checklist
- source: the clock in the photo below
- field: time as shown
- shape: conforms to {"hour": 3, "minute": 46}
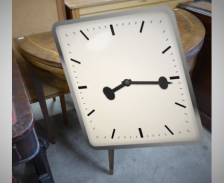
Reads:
{"hour": 8, "minute": 16}
